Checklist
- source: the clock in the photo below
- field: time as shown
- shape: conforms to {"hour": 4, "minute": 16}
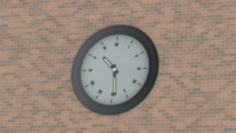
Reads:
{"hour": 10, "minute": 29}
